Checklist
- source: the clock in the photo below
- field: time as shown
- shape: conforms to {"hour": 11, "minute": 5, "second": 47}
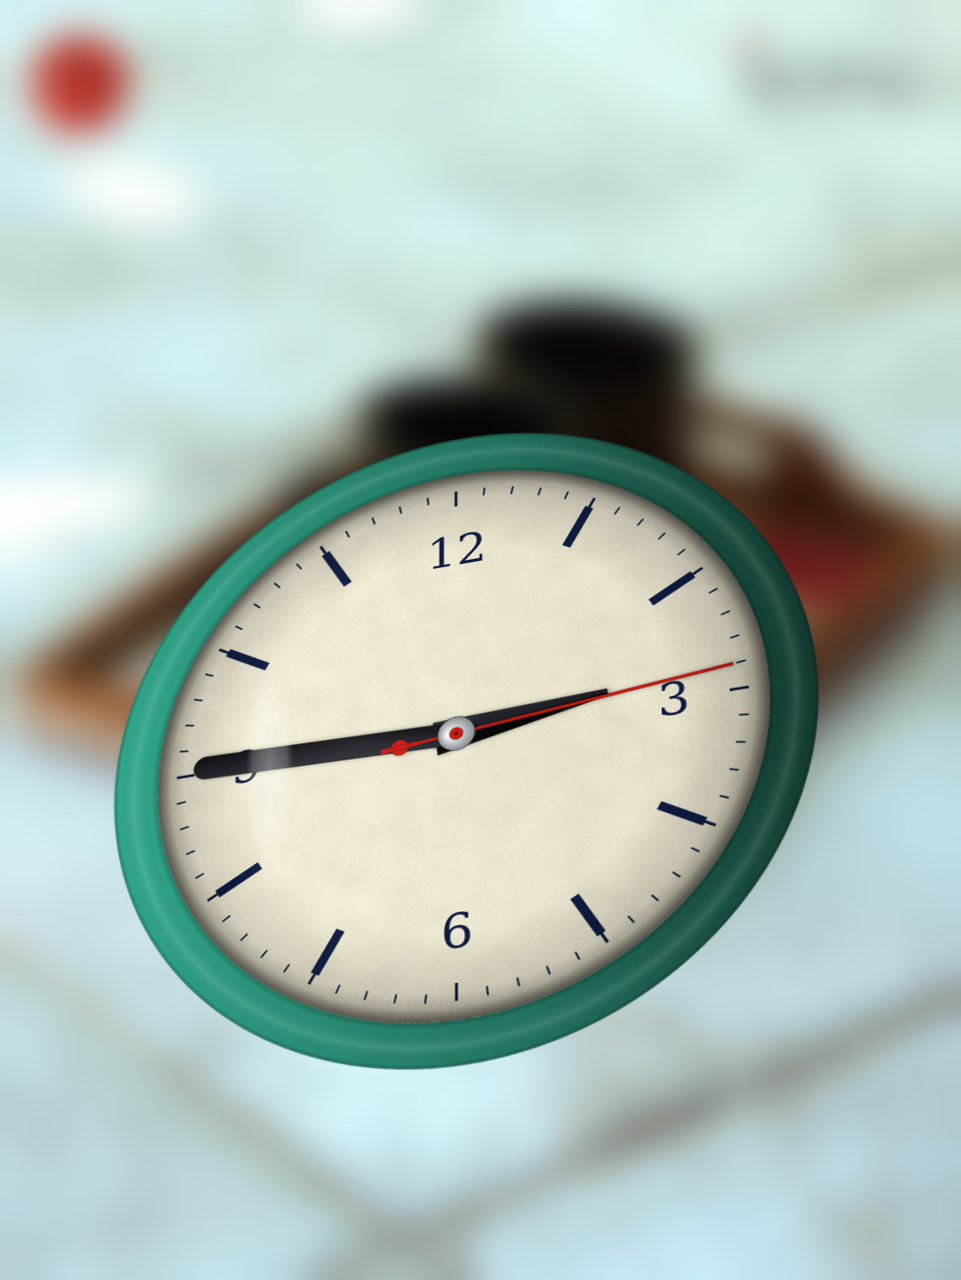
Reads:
{"hour": 2, "minute": 45, "second": 14}
